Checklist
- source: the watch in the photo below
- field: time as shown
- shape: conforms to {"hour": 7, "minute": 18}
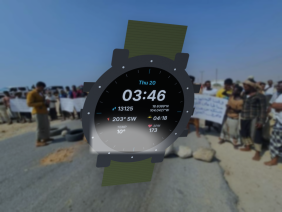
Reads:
{"hour": 3, "minute": 46}
